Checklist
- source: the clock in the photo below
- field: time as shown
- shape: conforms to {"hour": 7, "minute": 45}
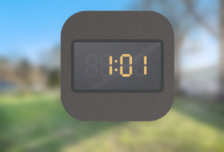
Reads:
{"hour": 1, "minute": 1}
